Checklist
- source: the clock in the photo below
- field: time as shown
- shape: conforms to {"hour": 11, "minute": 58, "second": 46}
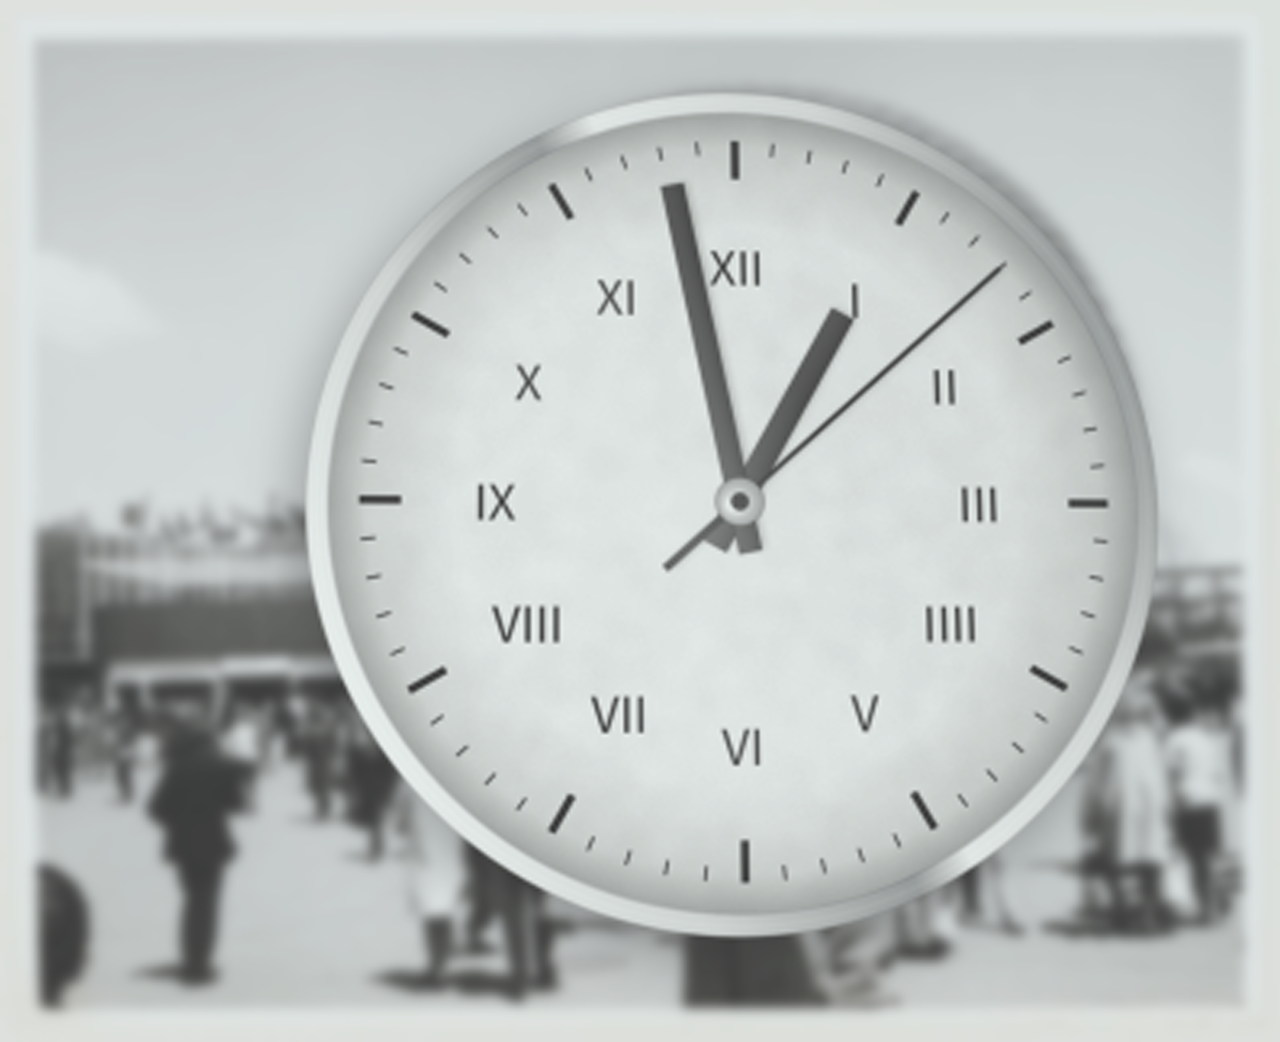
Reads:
{"hour": 12, "minute": 58, "second": 8}
